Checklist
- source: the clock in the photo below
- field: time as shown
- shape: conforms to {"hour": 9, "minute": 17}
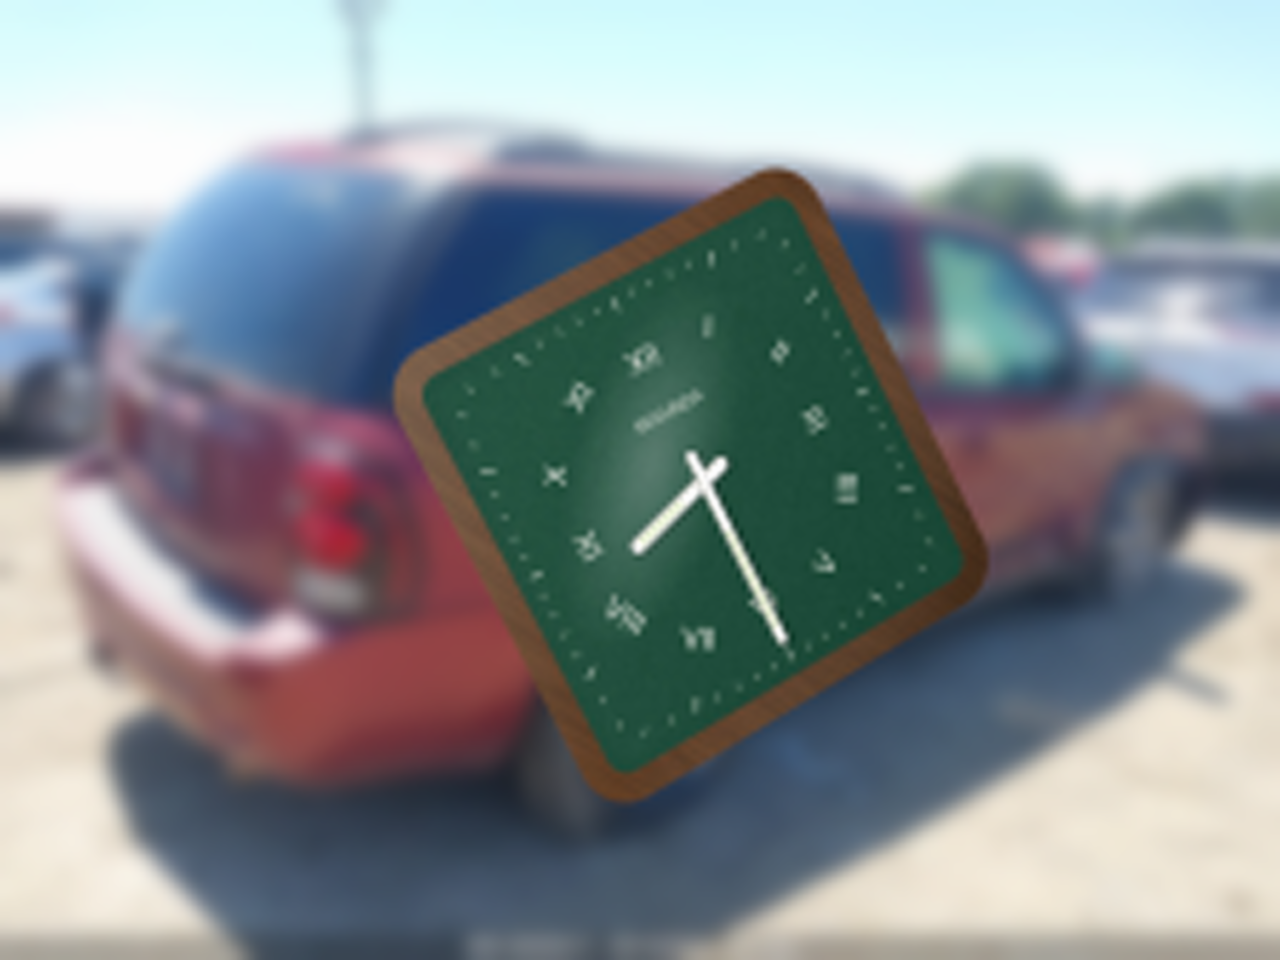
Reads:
{"hour": 8, "minute": 30}
